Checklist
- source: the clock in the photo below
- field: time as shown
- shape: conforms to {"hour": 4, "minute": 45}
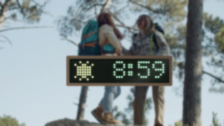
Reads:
{"hour": 8, "minute": 59}
